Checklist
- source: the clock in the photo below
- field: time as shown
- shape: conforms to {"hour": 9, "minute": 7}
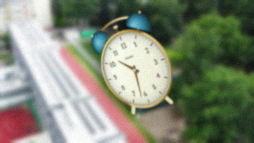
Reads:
{"hour": 10, "minute": 32}
